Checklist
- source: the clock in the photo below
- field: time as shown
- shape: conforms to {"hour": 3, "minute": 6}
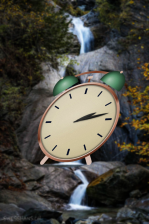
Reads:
{"hour": 2, "minute": 13}
